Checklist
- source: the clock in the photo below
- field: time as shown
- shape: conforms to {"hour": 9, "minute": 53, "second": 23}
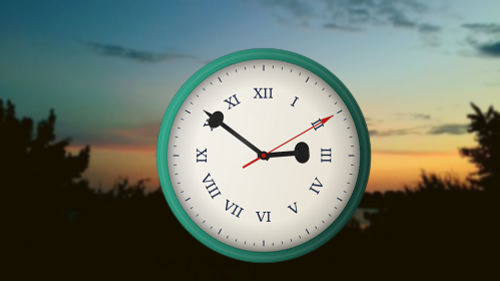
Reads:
{"hour": 2, "minute": 51, "second": 10}
